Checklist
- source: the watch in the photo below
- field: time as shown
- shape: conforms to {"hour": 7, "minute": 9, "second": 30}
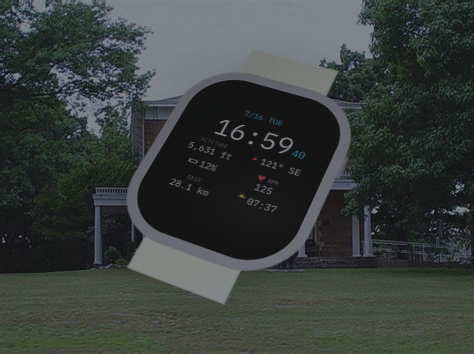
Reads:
{"hour": 16, "minute": 59, "second": 40}
